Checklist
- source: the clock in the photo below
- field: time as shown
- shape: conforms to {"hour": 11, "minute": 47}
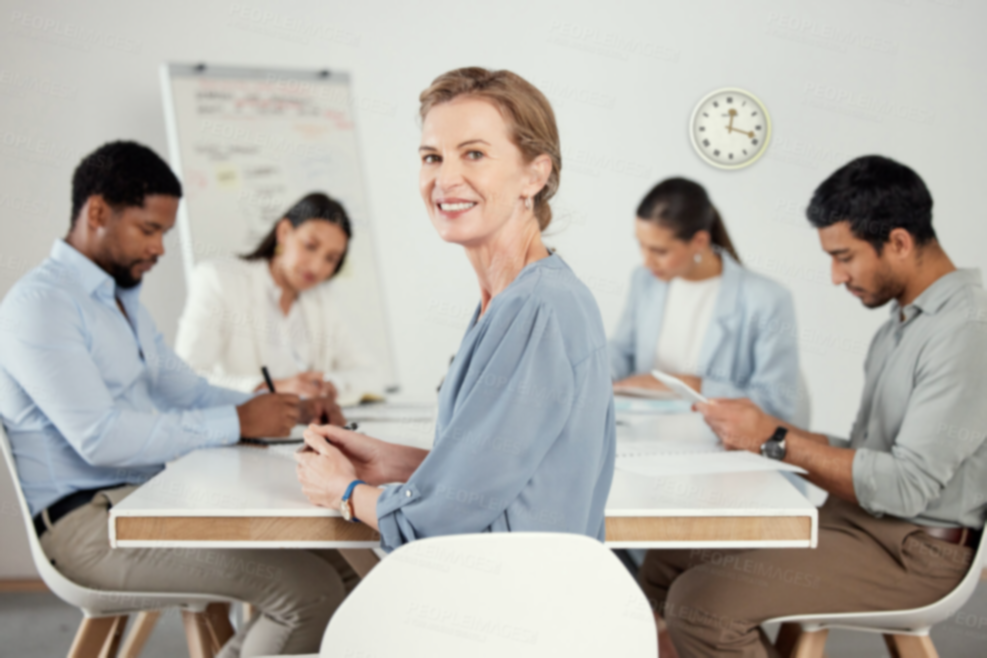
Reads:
{"hour": 12, "minute": 18}
